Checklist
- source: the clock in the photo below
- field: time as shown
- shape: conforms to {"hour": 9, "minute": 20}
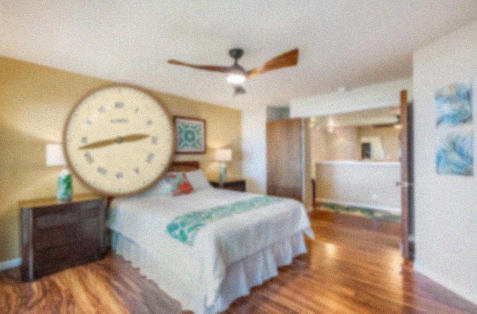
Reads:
{"hour": 2, "minute": 43}
